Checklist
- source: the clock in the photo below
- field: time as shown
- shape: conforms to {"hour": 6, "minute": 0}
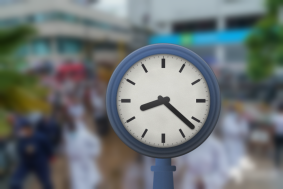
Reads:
{"hour": 8, "minute": 22}
